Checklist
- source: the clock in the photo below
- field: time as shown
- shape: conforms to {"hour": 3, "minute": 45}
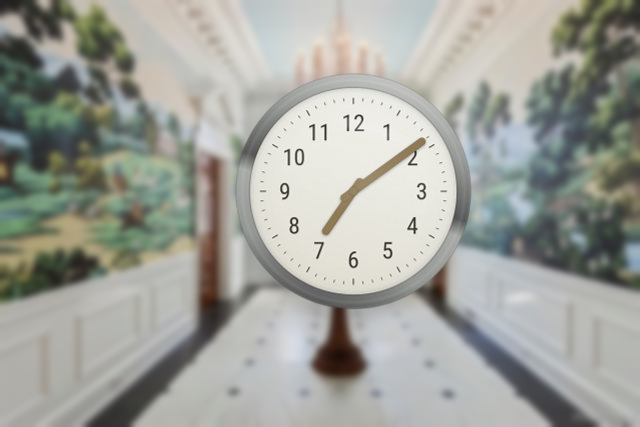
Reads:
{"hour": 7, "minute": 9}
